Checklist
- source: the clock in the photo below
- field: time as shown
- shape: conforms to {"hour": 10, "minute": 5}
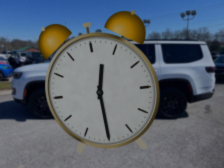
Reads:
{"hour": 12, "minute": 30}
